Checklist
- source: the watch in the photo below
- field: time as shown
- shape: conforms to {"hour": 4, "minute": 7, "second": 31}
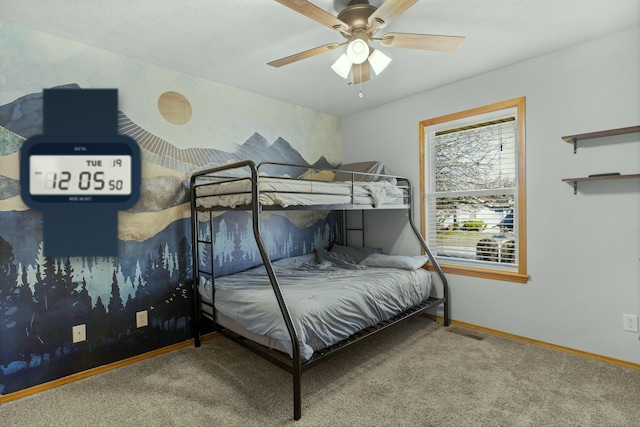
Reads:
{"hour": 12, "minute": 5, "second": 50}
